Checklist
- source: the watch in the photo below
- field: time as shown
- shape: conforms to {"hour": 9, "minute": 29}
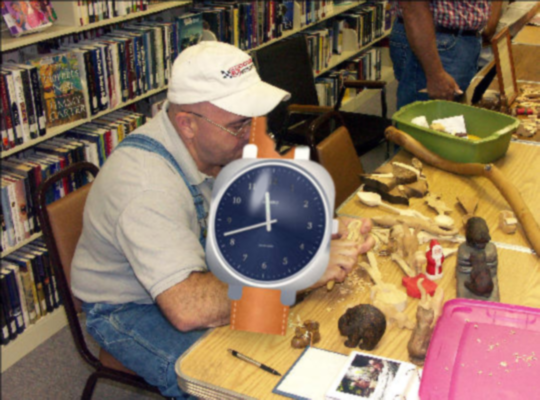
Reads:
{"hour": 11, "minute": 42}
